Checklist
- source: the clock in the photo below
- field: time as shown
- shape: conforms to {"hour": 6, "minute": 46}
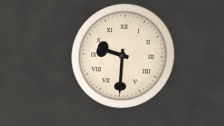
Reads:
{"hour": 9, "minute": 30}
